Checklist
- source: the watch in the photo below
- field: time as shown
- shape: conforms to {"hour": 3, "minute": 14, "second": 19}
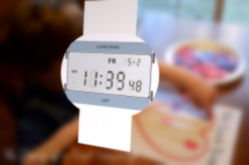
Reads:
{"hour": 11, "minute": 39, "second": 48}
